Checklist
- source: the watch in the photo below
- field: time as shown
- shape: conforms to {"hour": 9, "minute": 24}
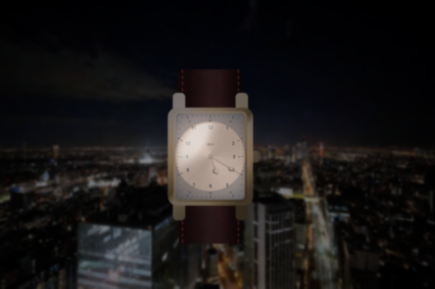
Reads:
{"hour": 5, "minute": 20}
